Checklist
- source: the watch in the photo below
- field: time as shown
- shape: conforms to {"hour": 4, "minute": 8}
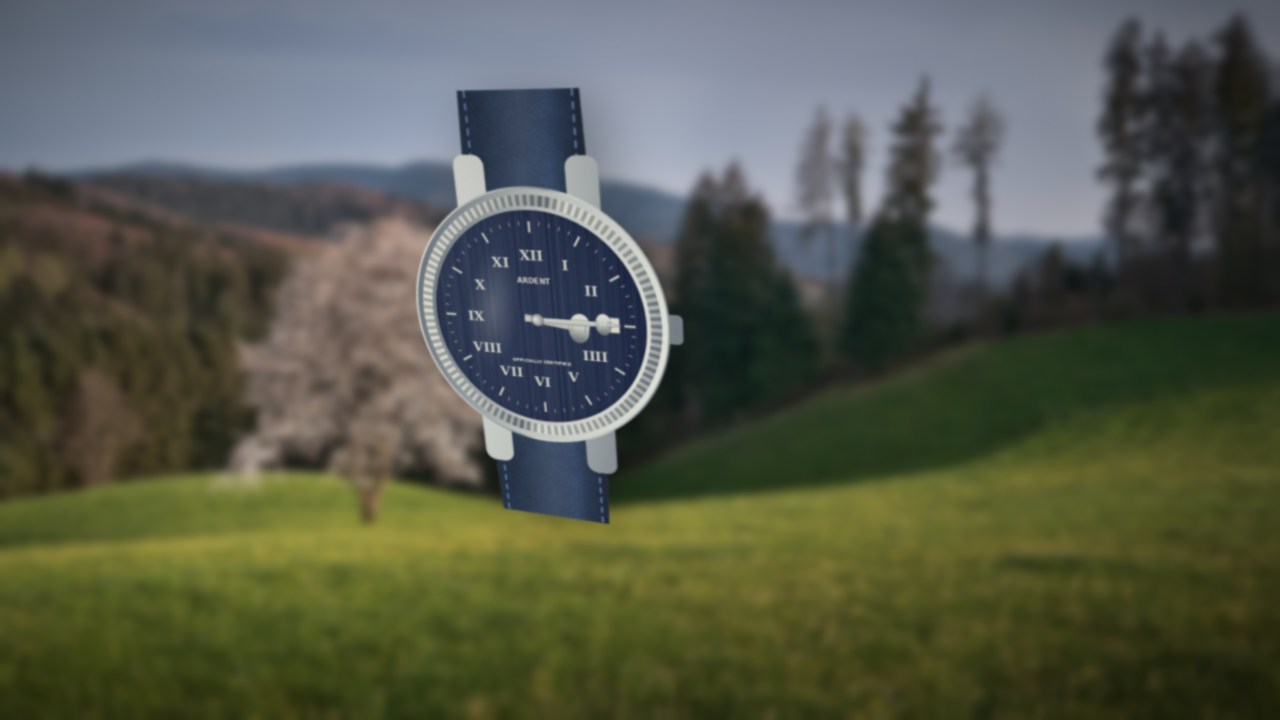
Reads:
{"hour": 3, "minute": 15}
